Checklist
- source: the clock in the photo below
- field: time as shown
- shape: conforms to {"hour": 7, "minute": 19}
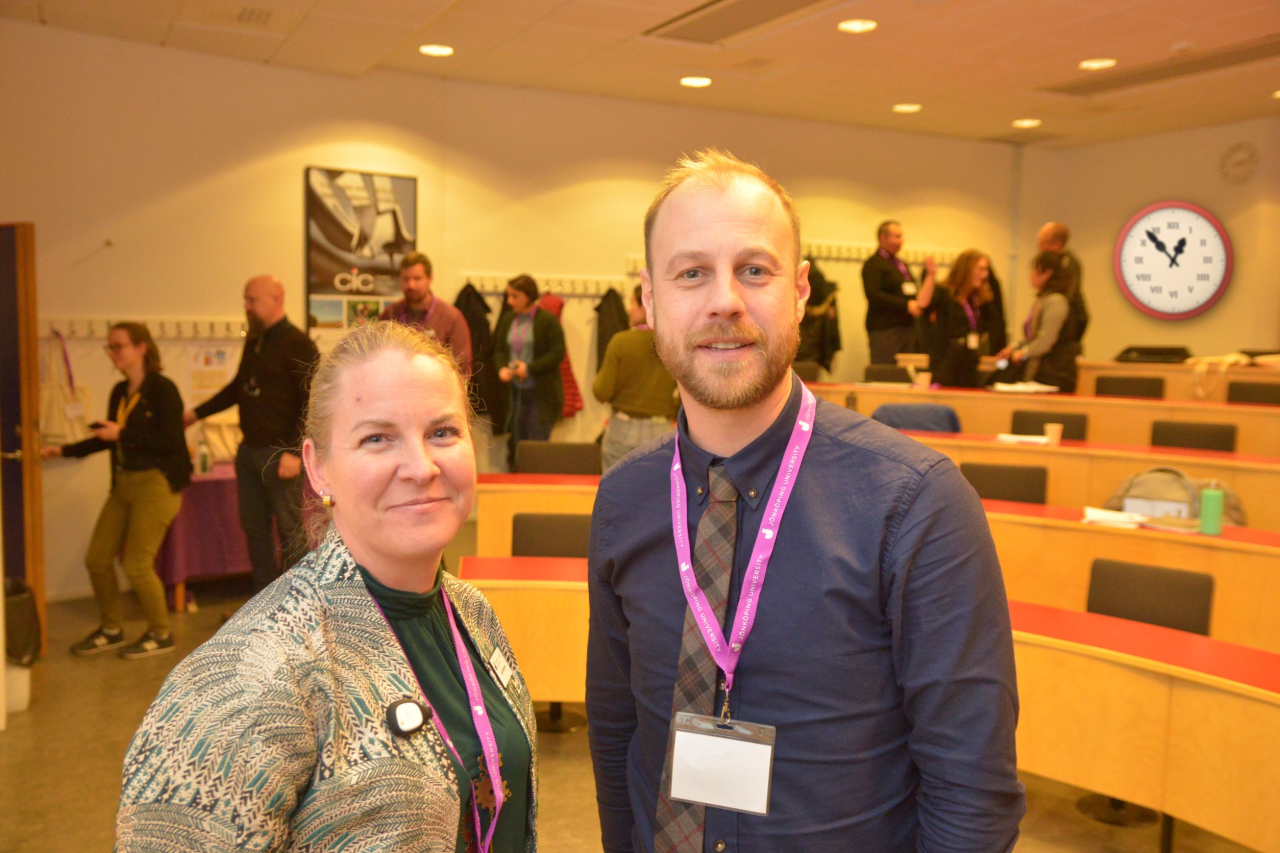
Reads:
{"hour": 12, "minute": 53}
